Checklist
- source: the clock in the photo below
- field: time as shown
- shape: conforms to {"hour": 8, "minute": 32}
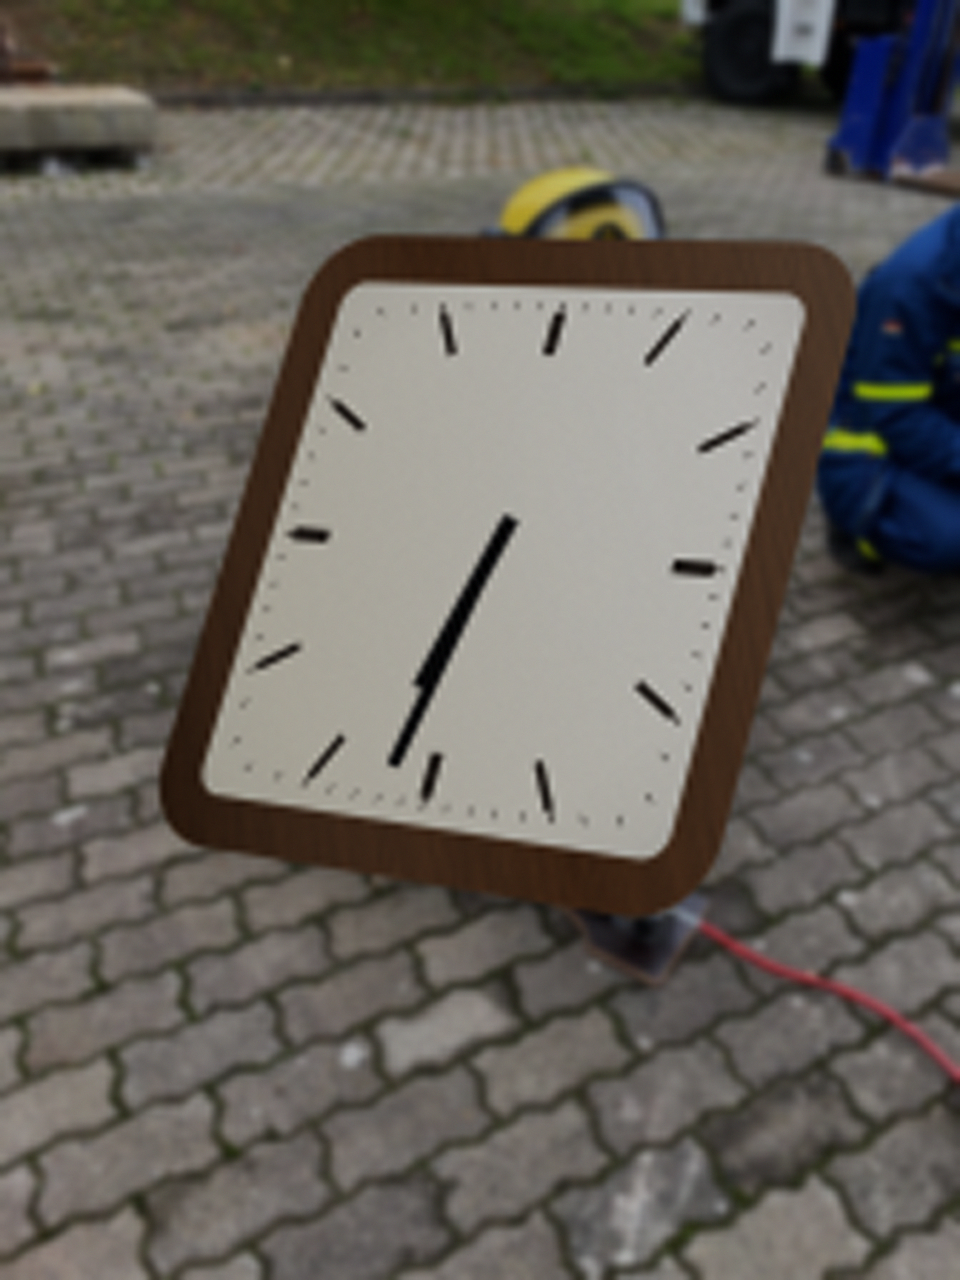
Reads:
{"hour": 6, "minute": 32}
